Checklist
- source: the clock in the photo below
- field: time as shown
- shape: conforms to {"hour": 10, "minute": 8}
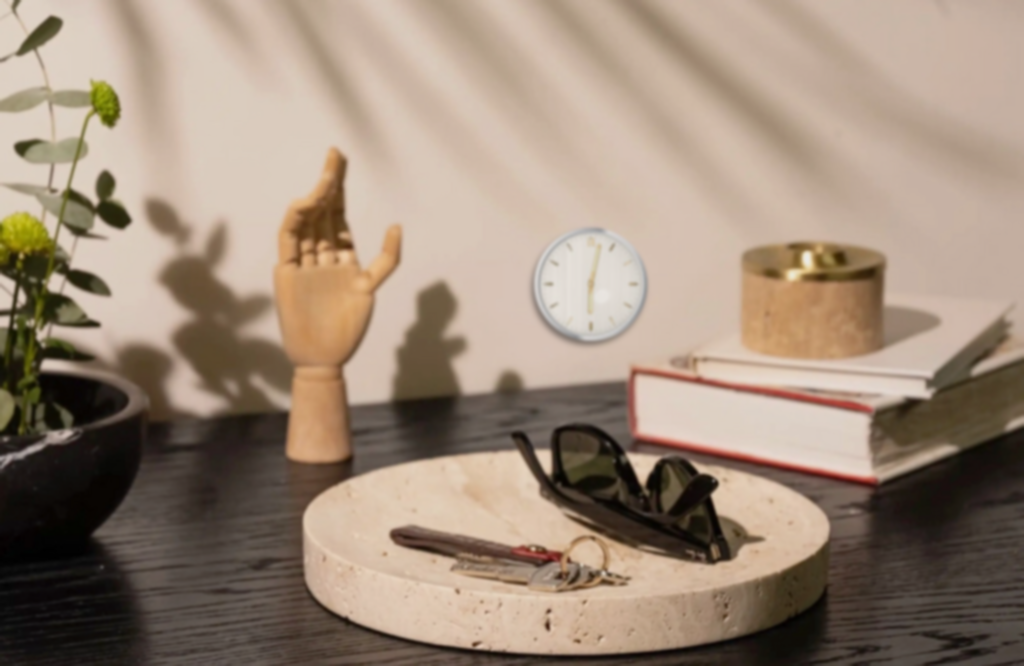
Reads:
{"hour": 6, "minute": 2}
